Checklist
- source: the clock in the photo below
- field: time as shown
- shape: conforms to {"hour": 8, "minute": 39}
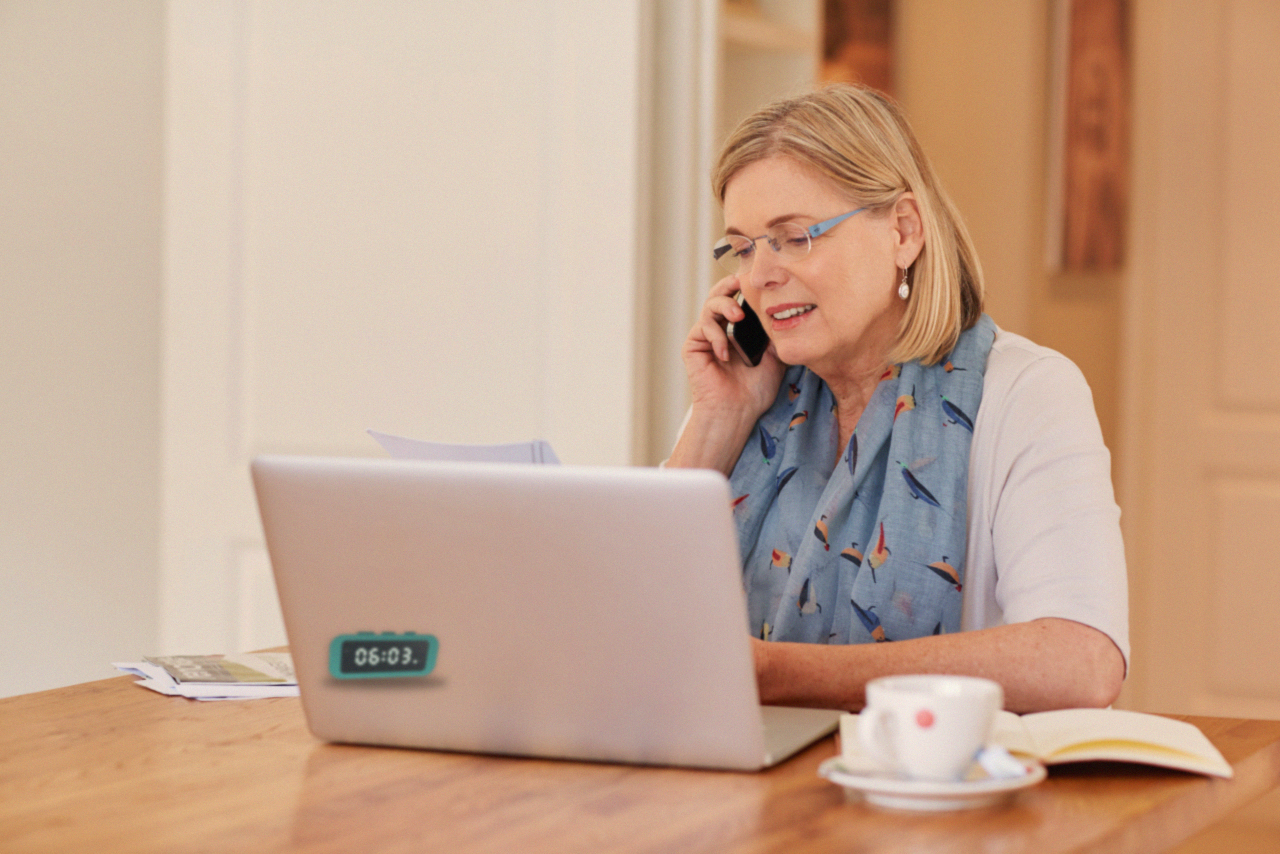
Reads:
{"hour": 6, "minute": 3}
